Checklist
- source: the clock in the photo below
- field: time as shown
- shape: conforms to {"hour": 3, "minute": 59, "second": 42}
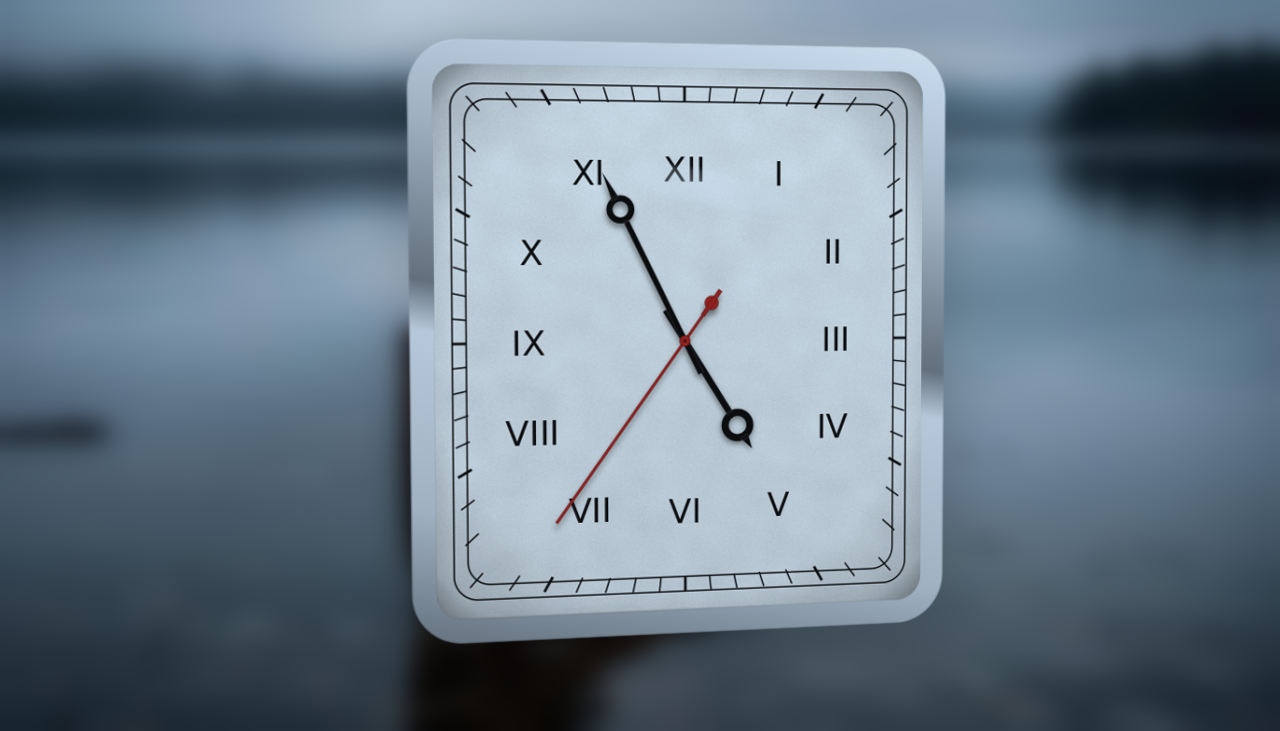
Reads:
{"hour": 4, "minute": 55, "second": 36}
